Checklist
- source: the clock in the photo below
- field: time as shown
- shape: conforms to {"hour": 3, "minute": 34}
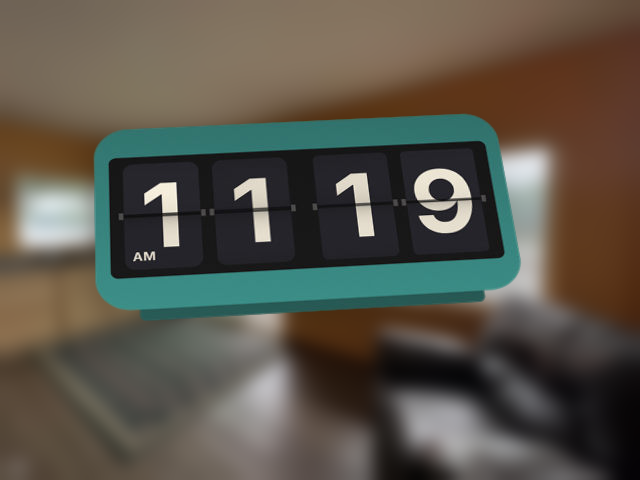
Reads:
{"hour": 11, "minute": 19}
